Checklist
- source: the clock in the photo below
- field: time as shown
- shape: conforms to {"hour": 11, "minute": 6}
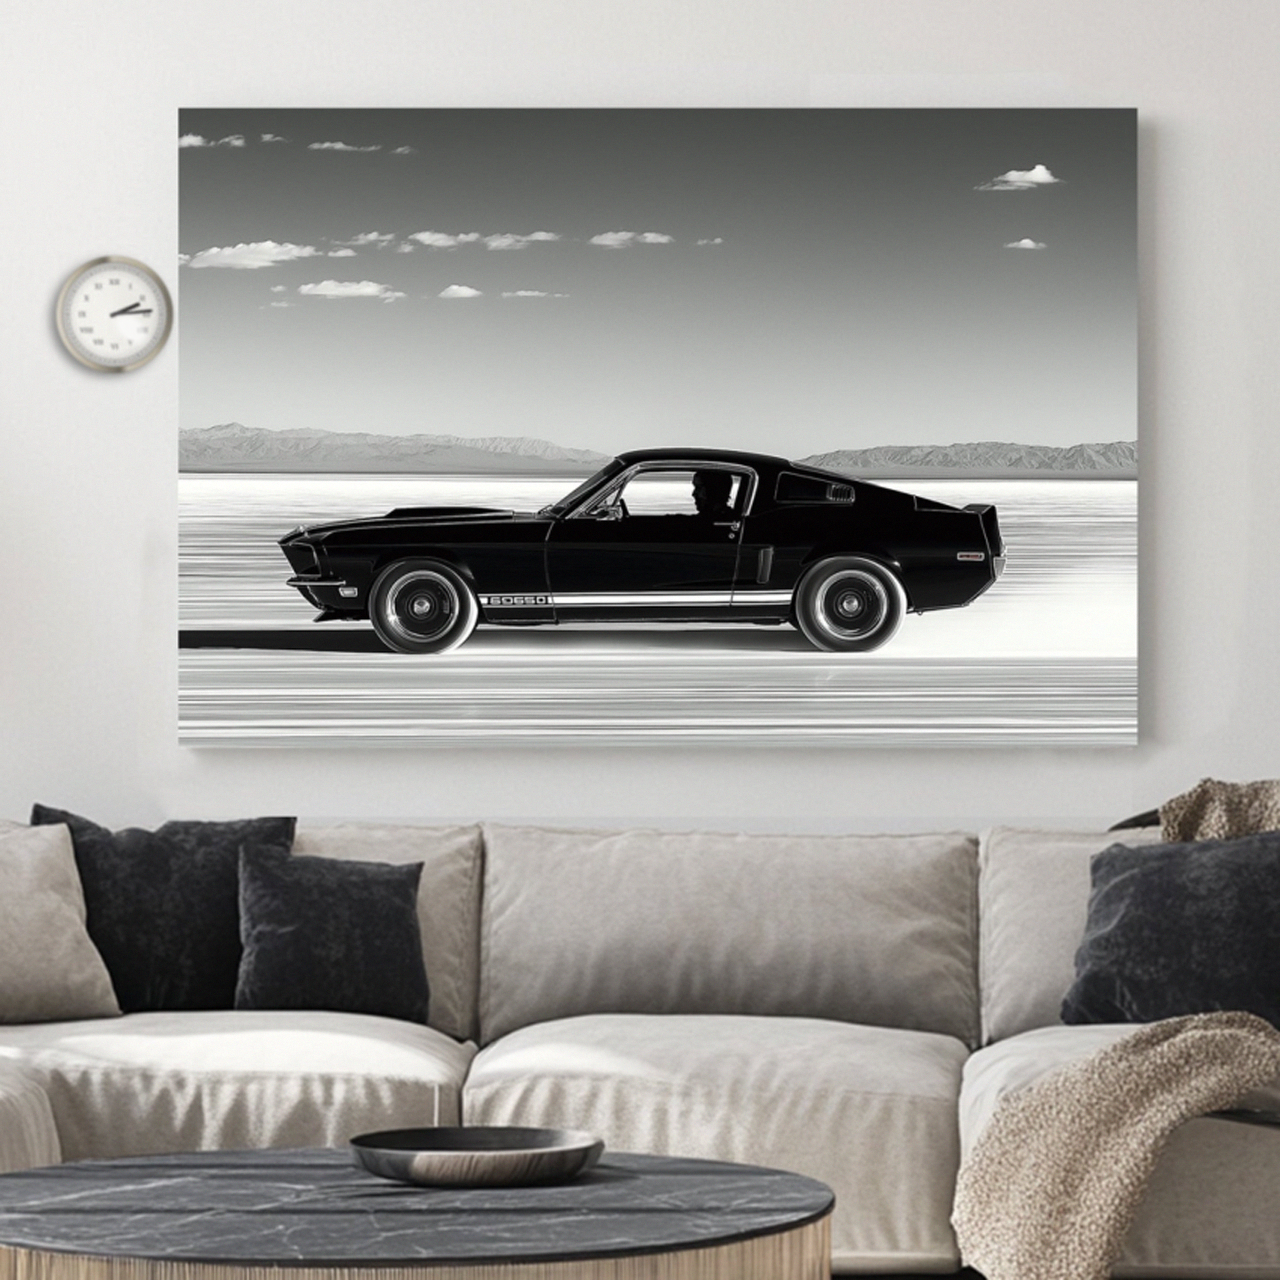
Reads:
{"hour": 2, "minute": 14}
